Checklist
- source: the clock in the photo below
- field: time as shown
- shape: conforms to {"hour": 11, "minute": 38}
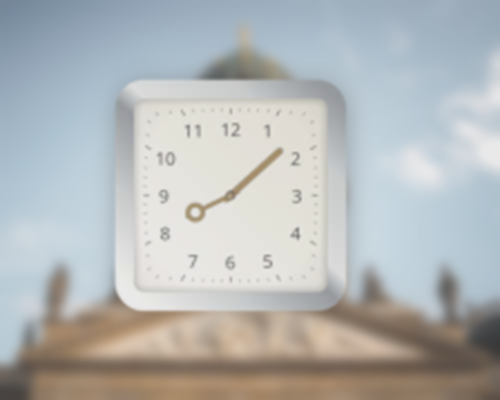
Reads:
{"hour": 8, "minute": 8}
